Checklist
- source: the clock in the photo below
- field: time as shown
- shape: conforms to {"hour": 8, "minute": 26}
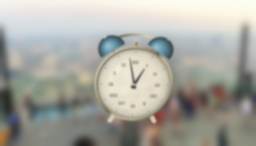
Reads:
{"hour": 12, "minute": 58}
